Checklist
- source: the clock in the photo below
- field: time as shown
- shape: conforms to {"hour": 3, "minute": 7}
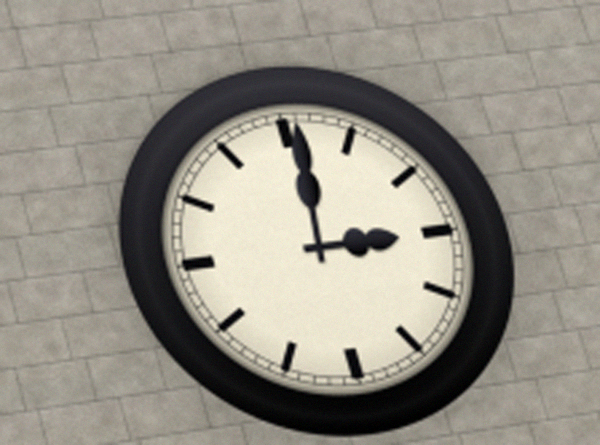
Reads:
{"hour": 3, "minute": 1}
